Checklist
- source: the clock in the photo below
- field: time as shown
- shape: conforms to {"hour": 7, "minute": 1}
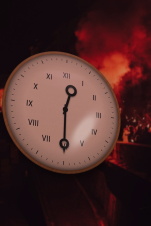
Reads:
{"hour": 12, "minute": 30}
